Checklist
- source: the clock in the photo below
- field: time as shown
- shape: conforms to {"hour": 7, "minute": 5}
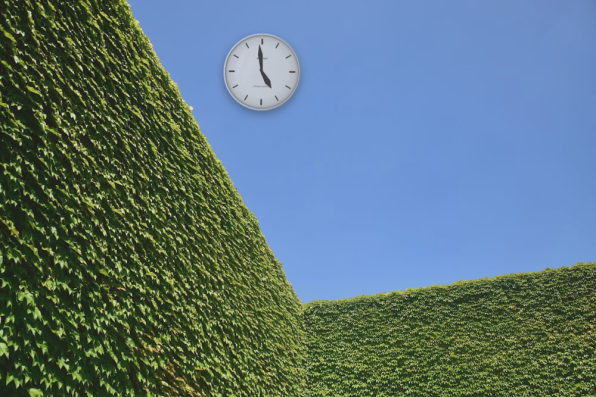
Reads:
{"hour": 4, "minute": 59}
